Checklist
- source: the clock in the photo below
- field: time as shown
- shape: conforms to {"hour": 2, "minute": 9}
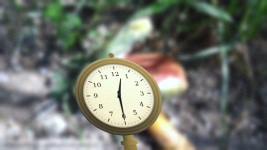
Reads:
{"hour": 12, "minute": 30}
